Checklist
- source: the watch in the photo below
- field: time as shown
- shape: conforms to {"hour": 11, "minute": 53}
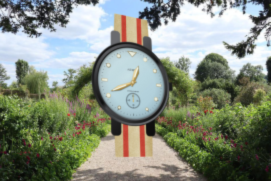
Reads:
{"hour": 12, "minute": 41}
